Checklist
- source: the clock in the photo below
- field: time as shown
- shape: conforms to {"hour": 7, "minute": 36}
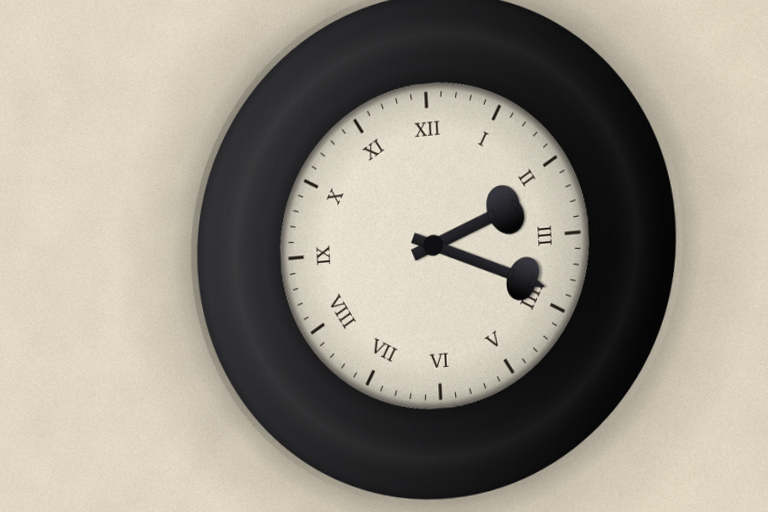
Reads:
{"hour": 2, "minute": 19}
